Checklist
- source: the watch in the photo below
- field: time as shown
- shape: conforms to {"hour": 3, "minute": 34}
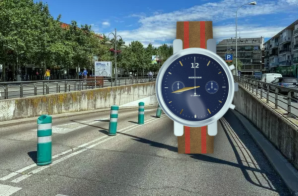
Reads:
{"hour": 8, "minute": 43}
